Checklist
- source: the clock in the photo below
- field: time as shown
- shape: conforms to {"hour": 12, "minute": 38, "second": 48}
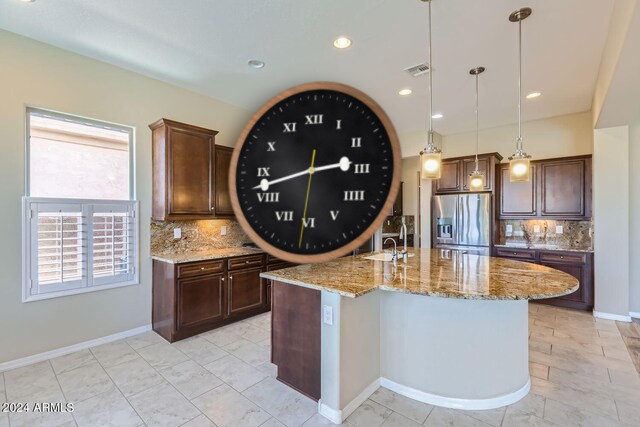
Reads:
{"hour": 2, "minute": 42, "second": 31}
